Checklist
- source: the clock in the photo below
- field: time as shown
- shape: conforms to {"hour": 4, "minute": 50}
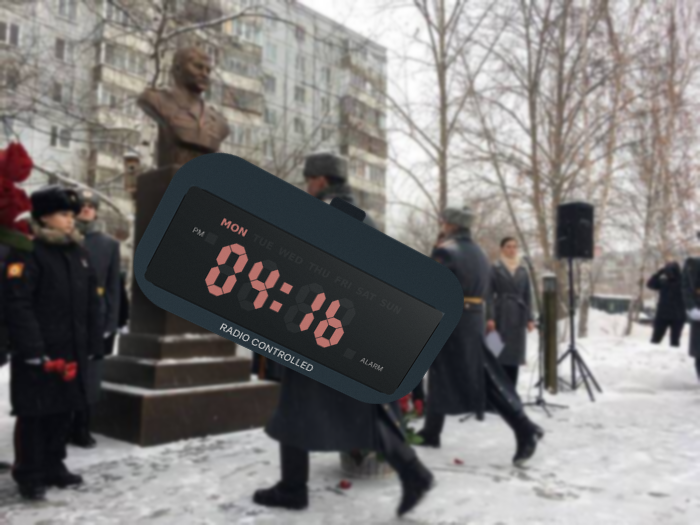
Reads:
{"hour": 4, "minute": 16}
